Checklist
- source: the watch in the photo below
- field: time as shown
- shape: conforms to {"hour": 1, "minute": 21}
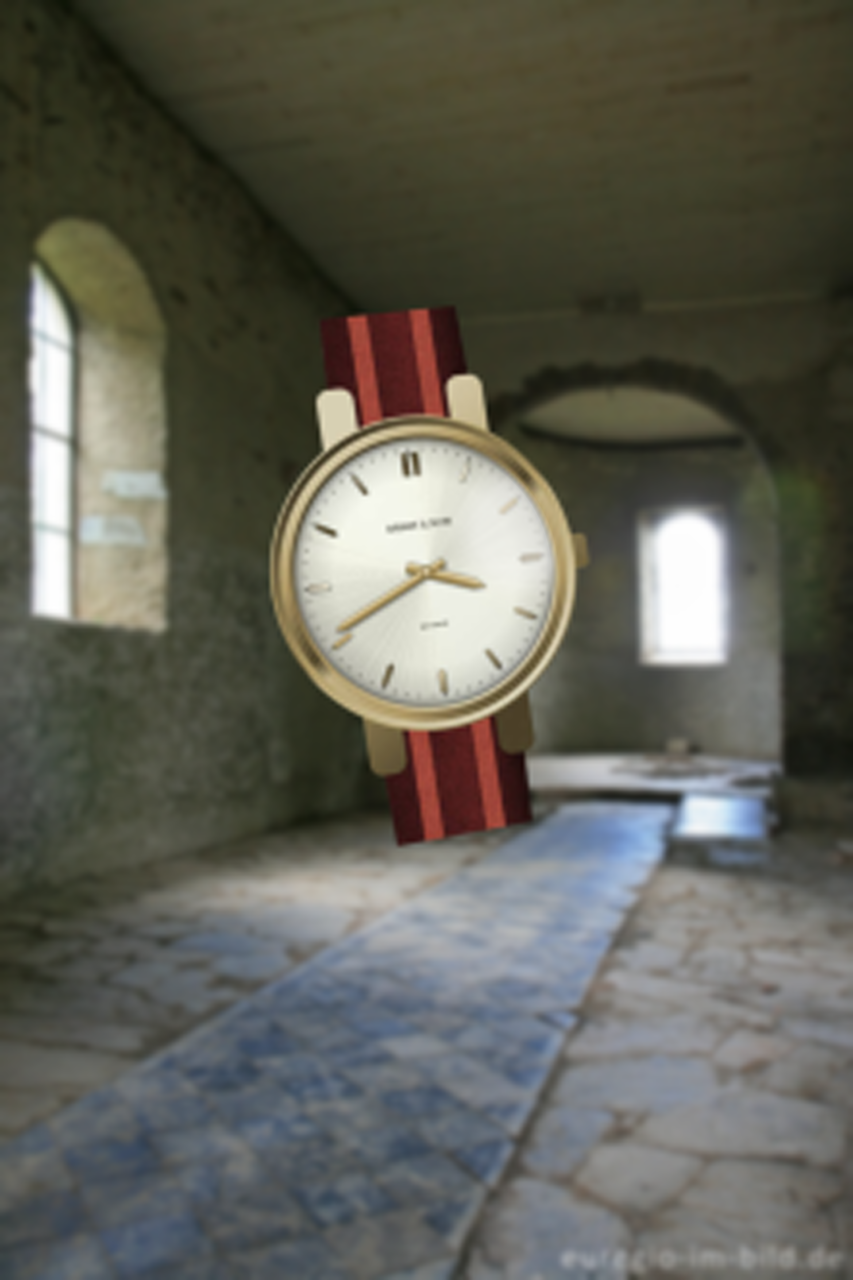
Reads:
{"hour": 3, "minute": 41}
